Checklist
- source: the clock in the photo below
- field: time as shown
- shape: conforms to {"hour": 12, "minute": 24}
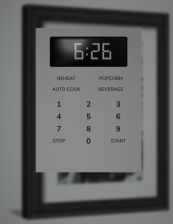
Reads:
{"hour": 6, "minute": 26}
